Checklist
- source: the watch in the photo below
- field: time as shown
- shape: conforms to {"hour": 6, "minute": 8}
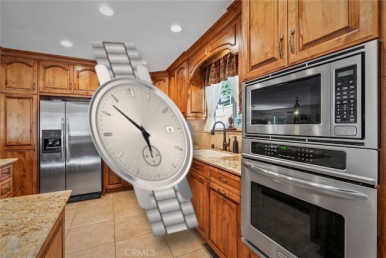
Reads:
{"hour": 5, "minute": 53}
